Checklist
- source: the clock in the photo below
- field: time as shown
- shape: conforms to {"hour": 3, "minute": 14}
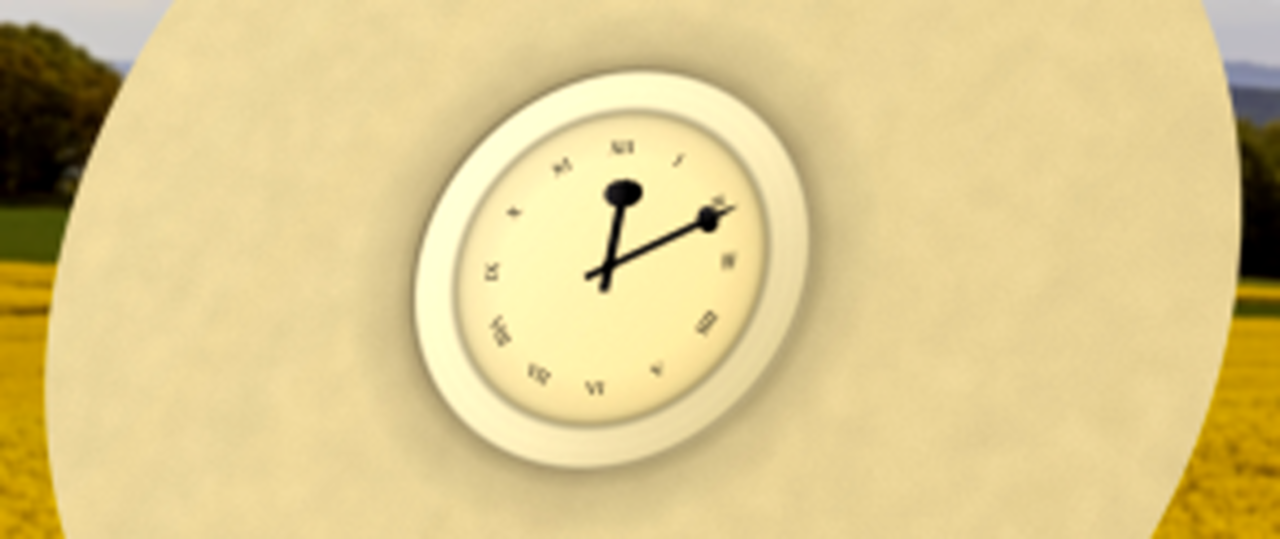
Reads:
{"hour": 12, "minute": 11}
